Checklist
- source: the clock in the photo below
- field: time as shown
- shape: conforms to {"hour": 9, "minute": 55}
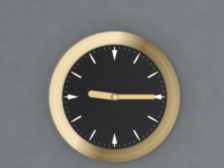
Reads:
{"hour": 9, "minute": 15}
